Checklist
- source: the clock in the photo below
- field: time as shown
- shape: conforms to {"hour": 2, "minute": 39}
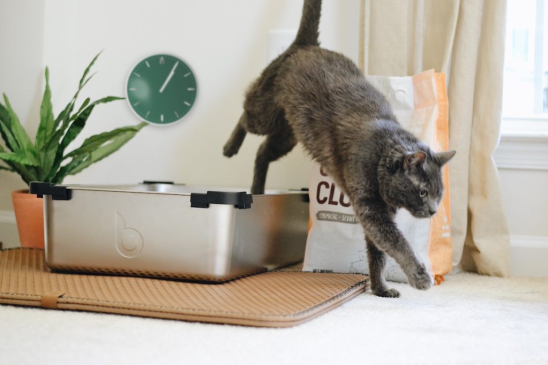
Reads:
{"hour": 1, "minute": 5}
